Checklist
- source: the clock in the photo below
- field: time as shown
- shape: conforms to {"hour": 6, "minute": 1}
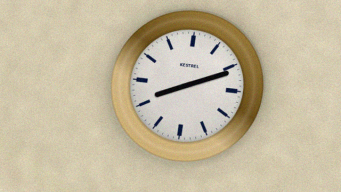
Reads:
{"hour": 8, "minute": 11}
